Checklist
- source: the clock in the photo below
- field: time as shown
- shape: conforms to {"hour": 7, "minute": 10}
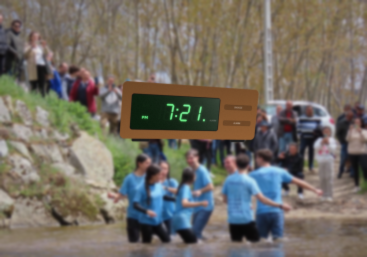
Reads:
{"hour": 7, "minute": 21}
